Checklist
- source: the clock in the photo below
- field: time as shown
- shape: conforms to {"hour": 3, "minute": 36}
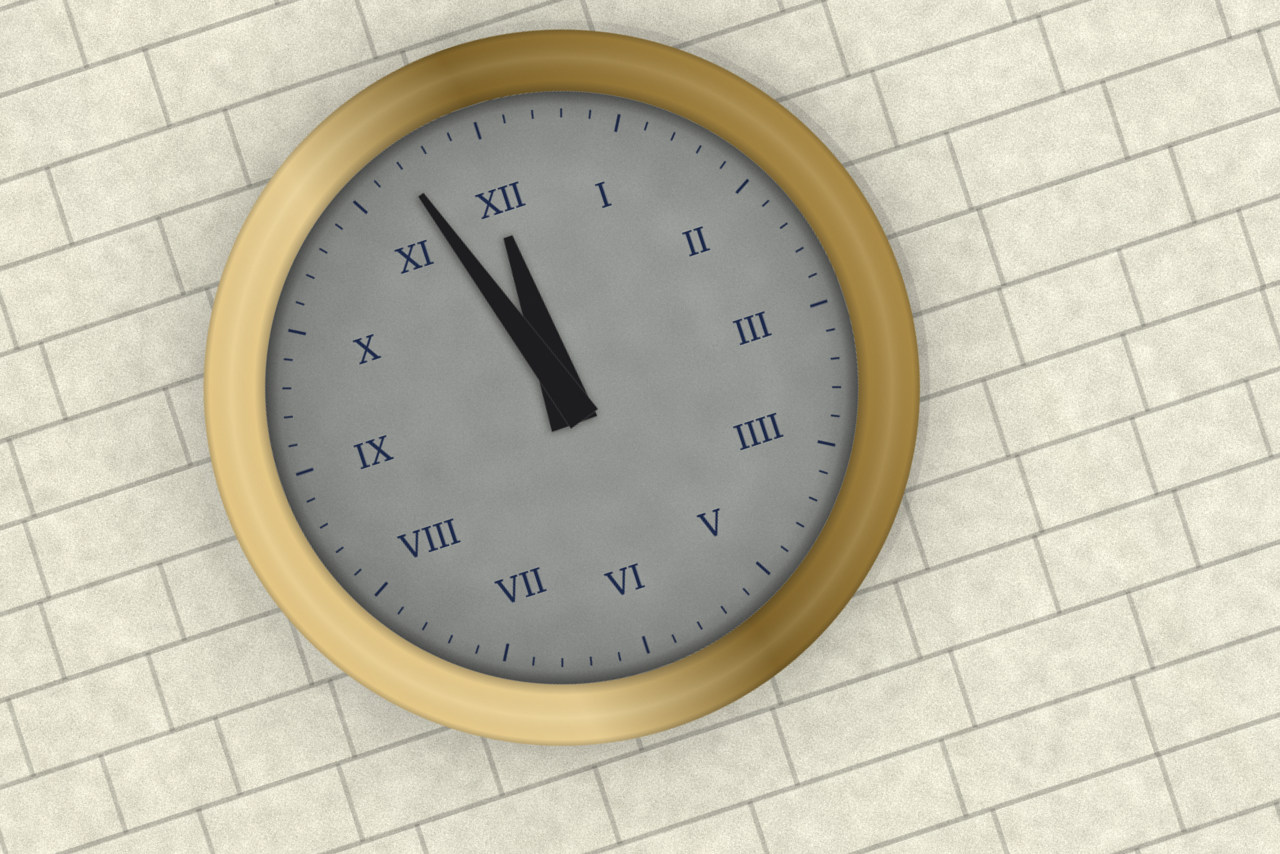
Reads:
{"hour": 11, "minute": 57}
